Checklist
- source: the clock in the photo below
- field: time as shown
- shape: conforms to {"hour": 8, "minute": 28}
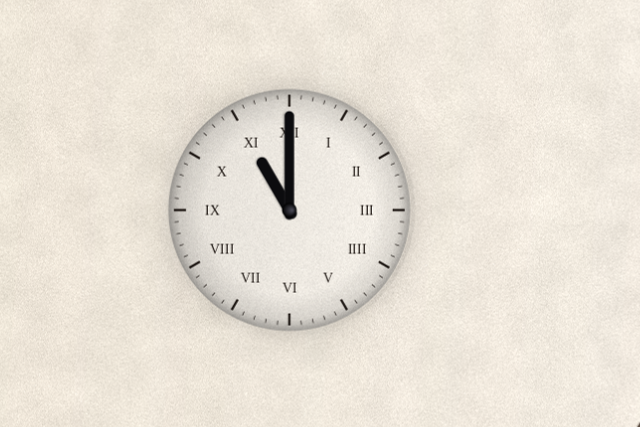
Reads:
{"hour": 11, "minute": 0}
